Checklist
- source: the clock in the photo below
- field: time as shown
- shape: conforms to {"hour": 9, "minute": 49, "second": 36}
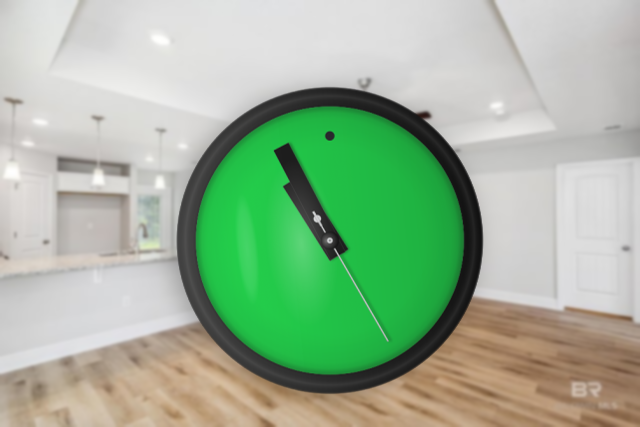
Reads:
{"hour": 10, "minute": 55, "second": 25}
